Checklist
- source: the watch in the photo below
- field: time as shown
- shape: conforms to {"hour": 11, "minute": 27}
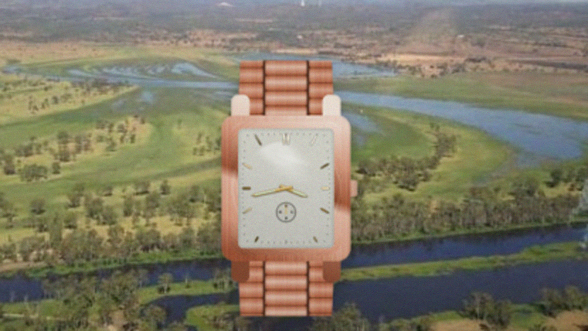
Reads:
{"hour": 3, "minute": 43}
